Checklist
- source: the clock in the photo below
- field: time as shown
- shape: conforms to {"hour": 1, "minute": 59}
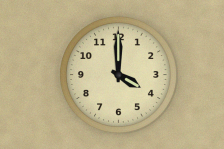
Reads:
{"hour": 4, "minute": 0}
